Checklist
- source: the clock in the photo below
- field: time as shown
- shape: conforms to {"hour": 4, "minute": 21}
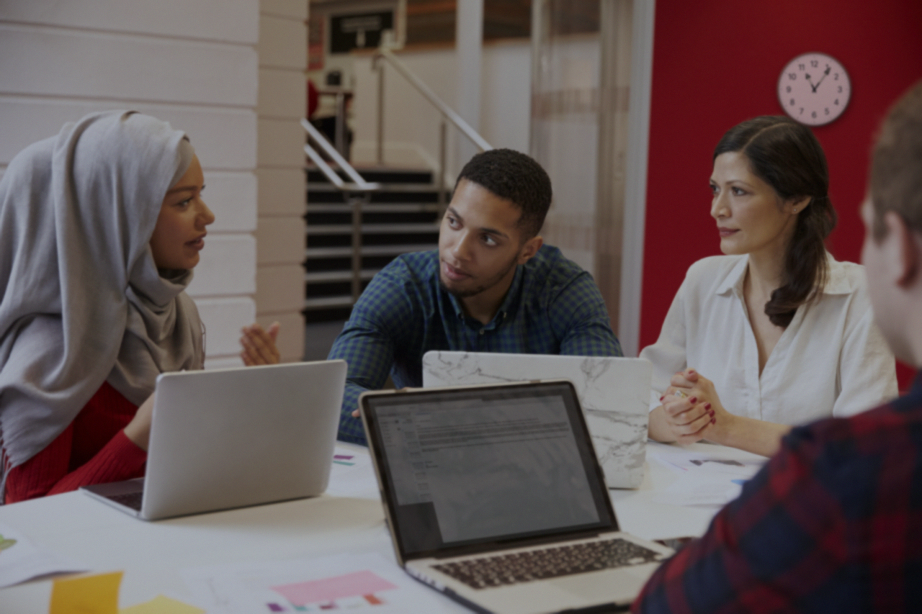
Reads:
{"hour": 11, "minute": 6}
